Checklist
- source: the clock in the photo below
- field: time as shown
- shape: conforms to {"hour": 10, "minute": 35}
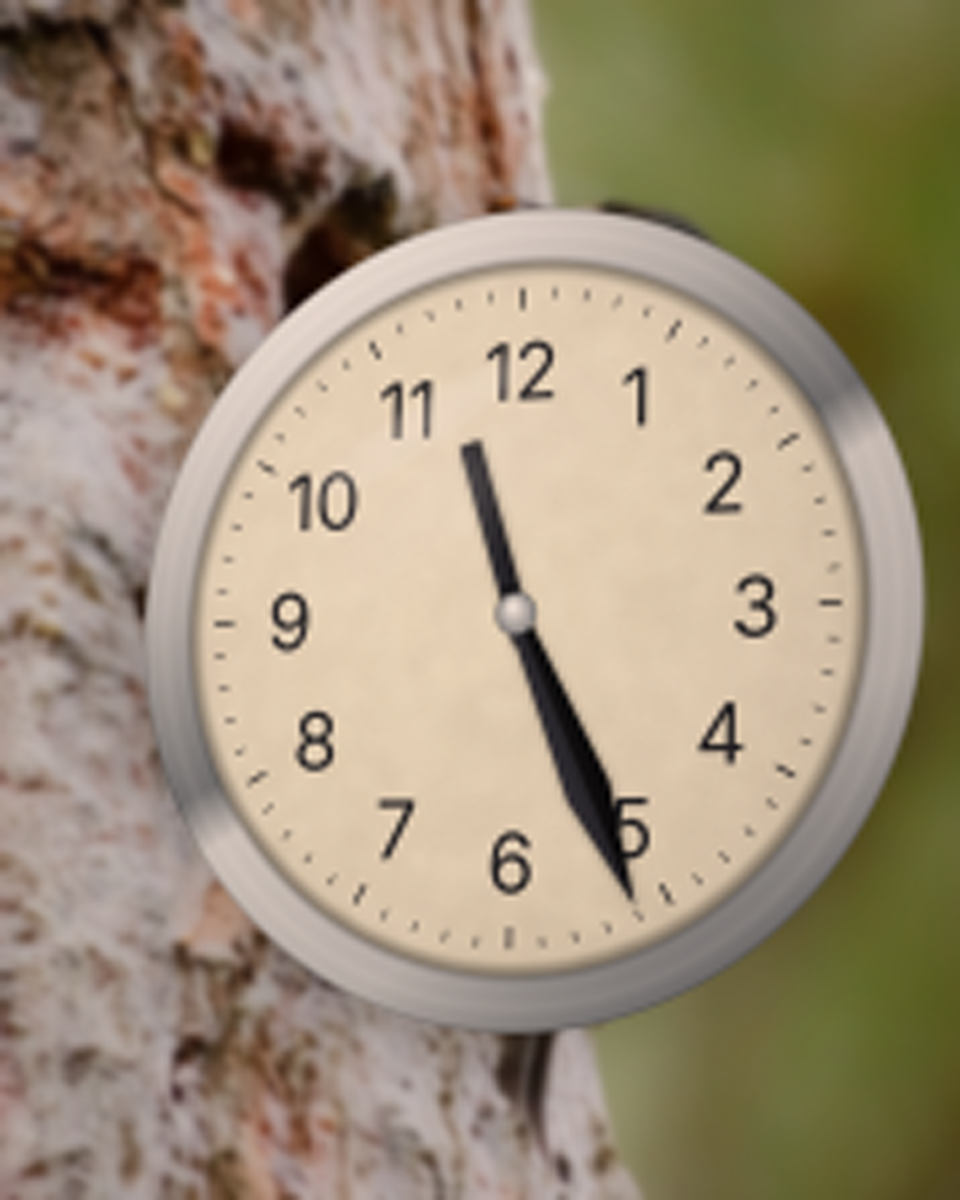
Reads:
{"hour": 11, "minute": 26}
